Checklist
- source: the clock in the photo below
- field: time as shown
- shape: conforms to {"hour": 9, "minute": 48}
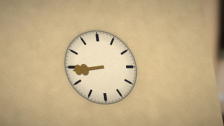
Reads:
{"hour": 8, "minute": 44}
